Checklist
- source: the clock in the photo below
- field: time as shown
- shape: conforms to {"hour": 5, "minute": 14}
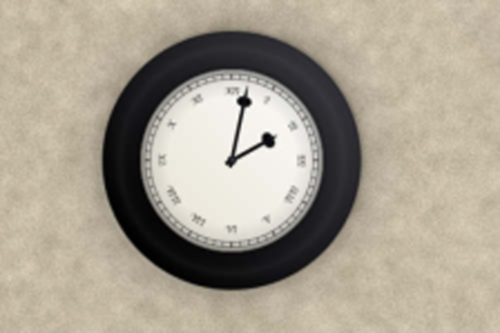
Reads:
{"hour": 2, "minute": 2}
